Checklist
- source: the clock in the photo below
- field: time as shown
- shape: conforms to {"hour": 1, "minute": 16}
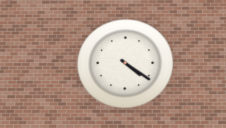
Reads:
{"hour": 4, "minute": 21}
